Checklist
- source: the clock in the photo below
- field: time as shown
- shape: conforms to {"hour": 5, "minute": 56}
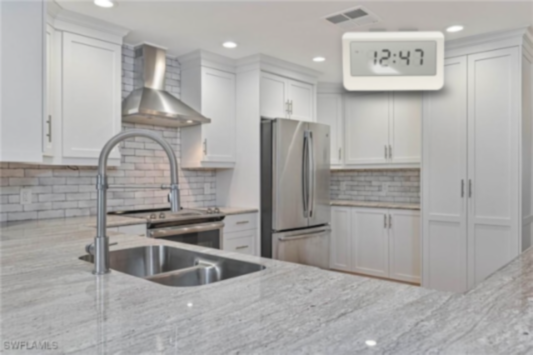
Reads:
{"hour": 12, "minute": 47}
